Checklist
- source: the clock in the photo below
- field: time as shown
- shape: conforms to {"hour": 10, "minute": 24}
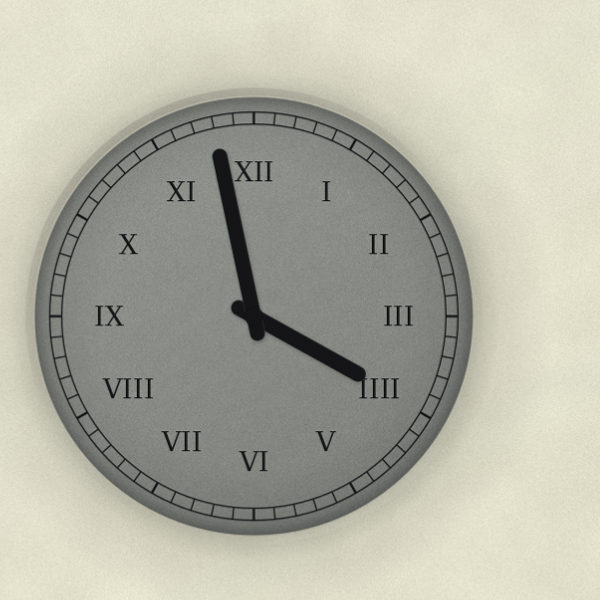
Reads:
{"hour": 3, "minute": 58}
